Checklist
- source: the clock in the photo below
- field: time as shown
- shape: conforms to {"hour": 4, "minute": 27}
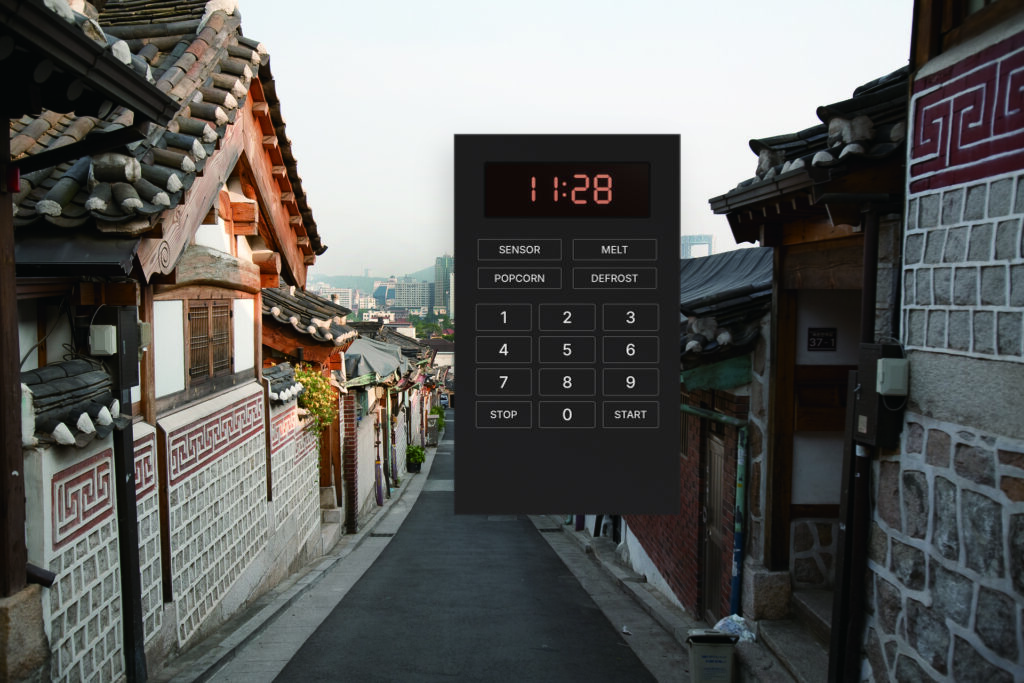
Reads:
{"hour": 11, "minute": 28}
